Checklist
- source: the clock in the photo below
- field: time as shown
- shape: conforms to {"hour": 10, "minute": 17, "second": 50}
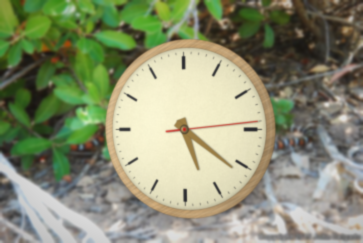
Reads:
{"hour": 5, "minute": 21, "second": 14}
